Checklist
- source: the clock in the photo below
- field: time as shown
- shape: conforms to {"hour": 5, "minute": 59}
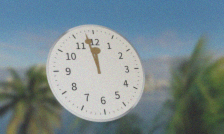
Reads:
{"hour": 11, "minute": 58}
